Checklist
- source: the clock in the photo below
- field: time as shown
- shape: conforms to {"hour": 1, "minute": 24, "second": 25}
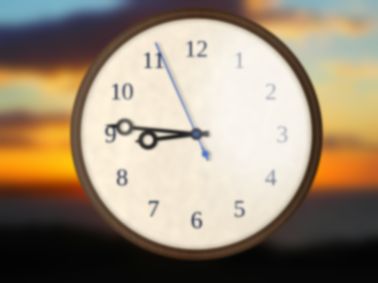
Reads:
{"hour": 8, "minute": 45, "second": 56}
